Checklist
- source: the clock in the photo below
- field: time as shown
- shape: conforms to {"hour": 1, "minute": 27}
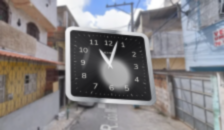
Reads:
{"hour": 11, "minute": 3}
